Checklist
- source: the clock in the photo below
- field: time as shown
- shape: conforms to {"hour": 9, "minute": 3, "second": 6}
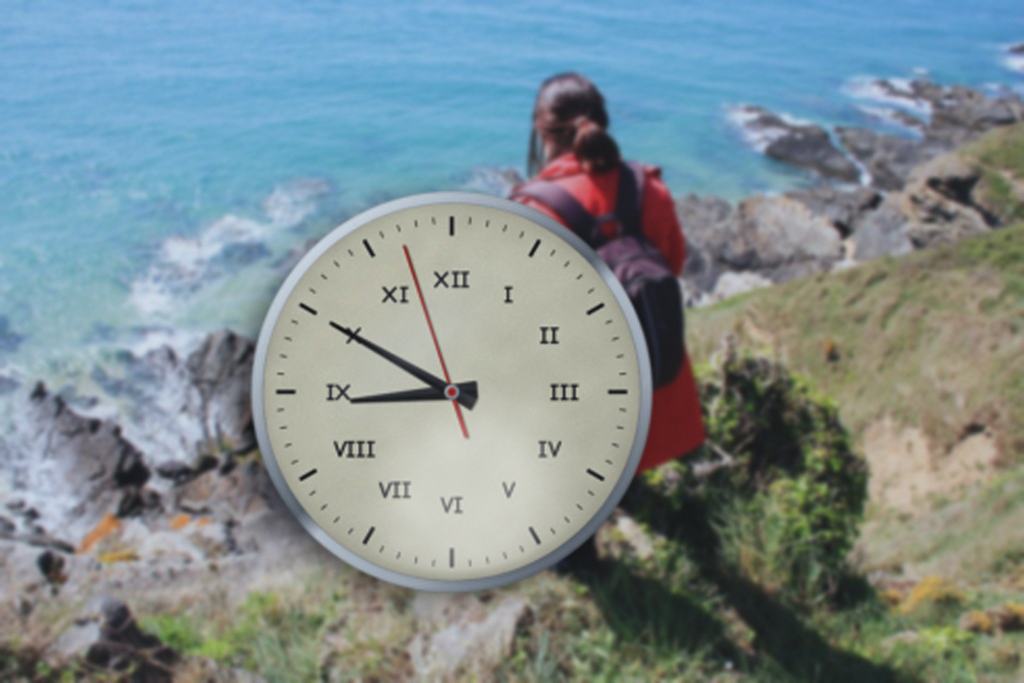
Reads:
{"hour": 8, "minute": 49, "second": 57}
